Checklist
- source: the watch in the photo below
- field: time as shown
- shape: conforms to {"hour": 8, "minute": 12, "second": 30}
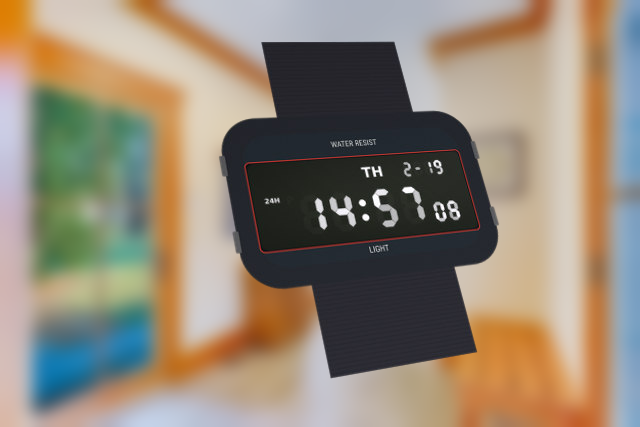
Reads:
{"hour": 14, "minute": 57, "second": 8}
